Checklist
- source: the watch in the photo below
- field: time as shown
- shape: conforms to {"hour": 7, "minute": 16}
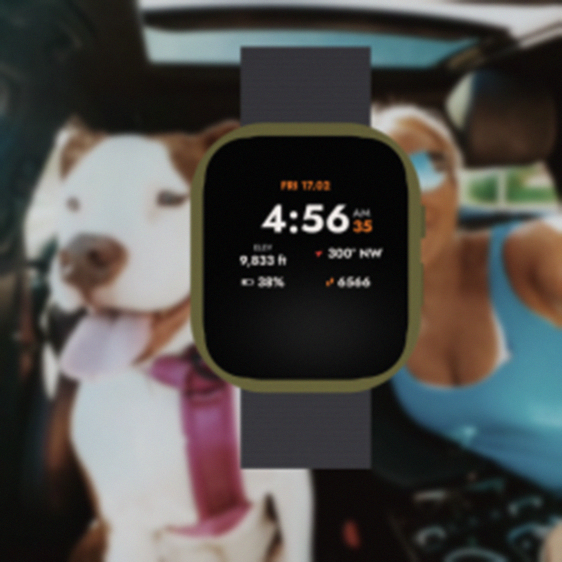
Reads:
{"hour": 4, "minute": 56}
